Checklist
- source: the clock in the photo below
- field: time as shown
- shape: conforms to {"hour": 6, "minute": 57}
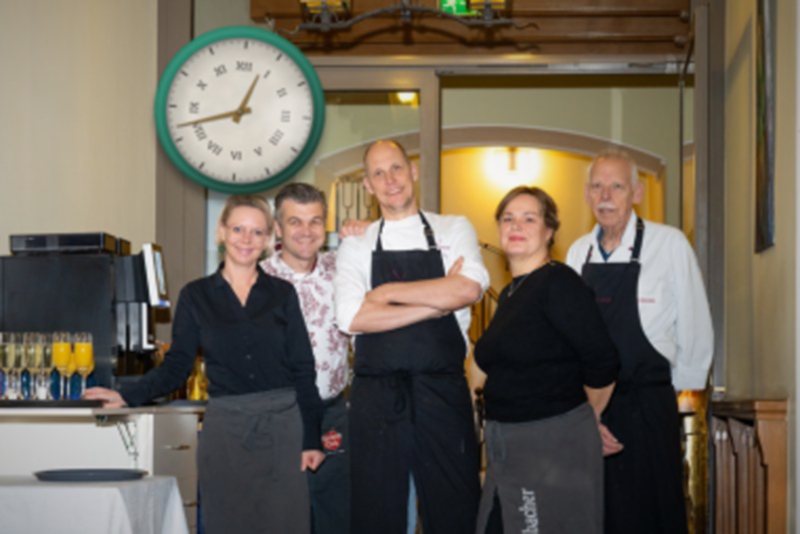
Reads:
{"hour": 12, "minute": 42}
